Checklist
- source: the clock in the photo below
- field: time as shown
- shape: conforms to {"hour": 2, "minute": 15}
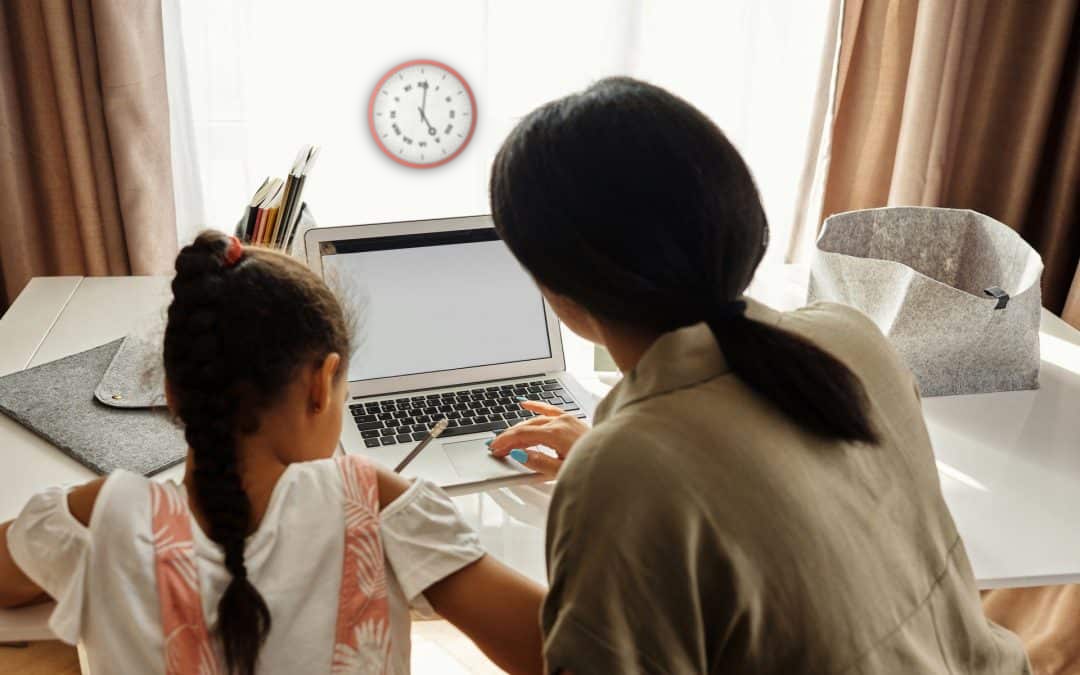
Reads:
{"hour": 5, "minute": 1}
